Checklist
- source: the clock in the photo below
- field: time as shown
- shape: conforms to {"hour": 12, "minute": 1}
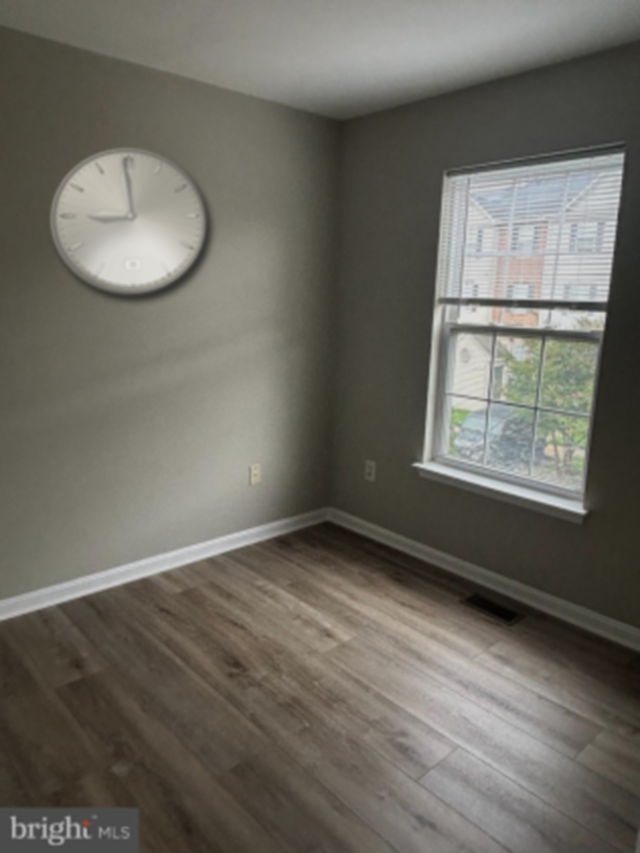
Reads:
{"hour": 8, "minute": 59}
